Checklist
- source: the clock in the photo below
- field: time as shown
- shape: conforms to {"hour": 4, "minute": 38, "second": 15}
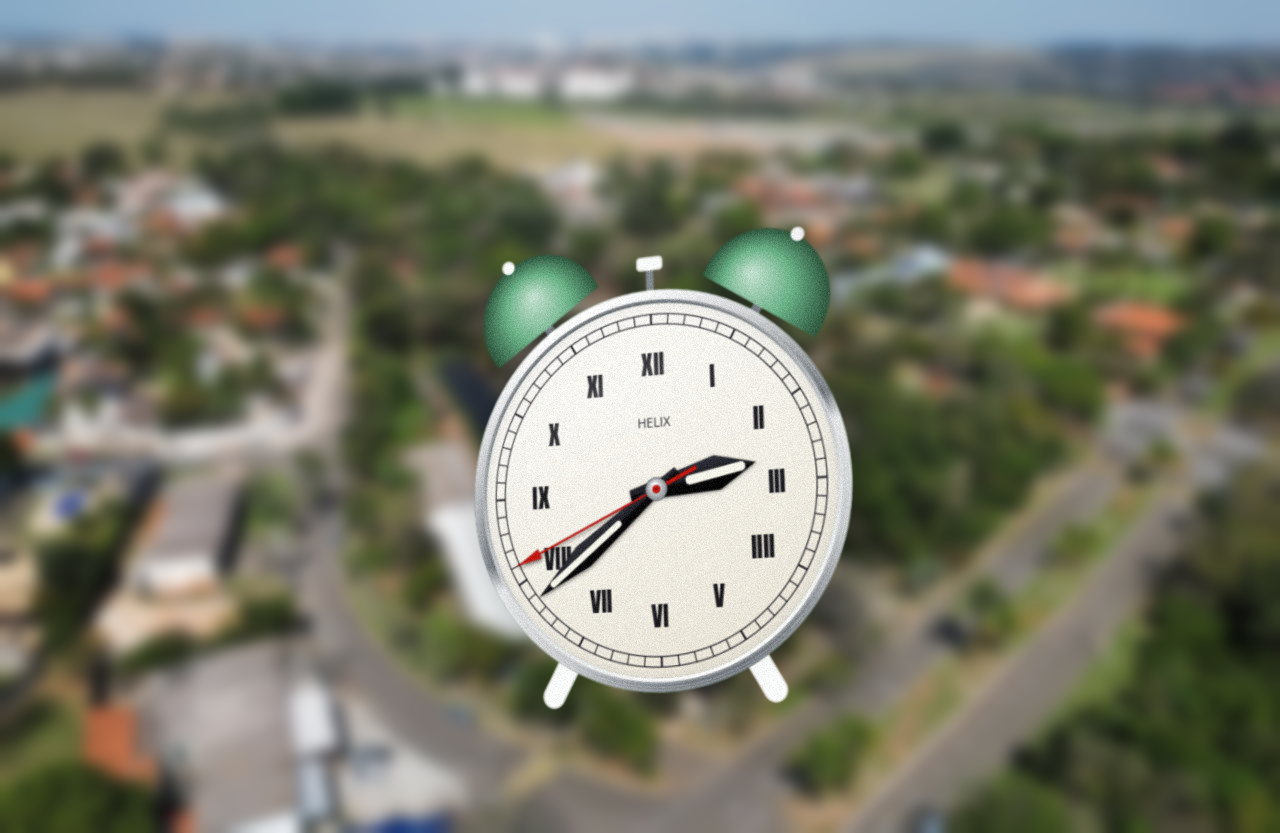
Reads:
{"hour": 2, "minute": 38, "second": 41}
